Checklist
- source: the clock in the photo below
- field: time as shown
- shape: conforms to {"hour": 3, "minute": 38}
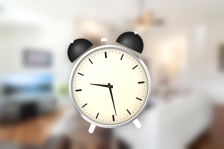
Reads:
{"hour": 9, "minute": 29}
